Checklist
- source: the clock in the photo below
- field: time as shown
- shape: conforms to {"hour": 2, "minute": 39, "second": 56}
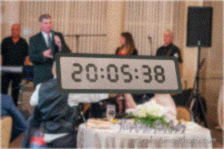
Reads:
{"hour": 20, "minute": 5, "second": 38}
